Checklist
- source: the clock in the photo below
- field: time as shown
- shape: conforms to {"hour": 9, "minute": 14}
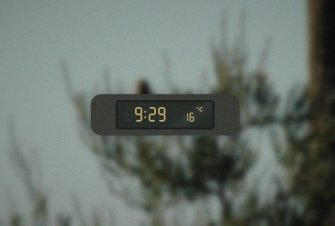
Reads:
{"hour": 9, "minute": 29}
